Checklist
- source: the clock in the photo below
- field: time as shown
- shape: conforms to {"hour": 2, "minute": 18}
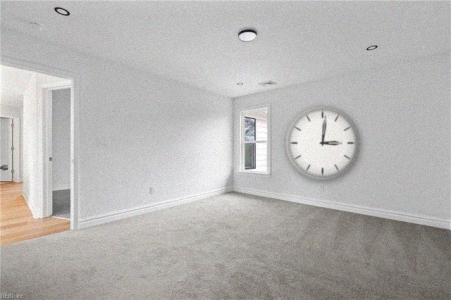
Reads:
{"hour": 3, "minute": 1}
